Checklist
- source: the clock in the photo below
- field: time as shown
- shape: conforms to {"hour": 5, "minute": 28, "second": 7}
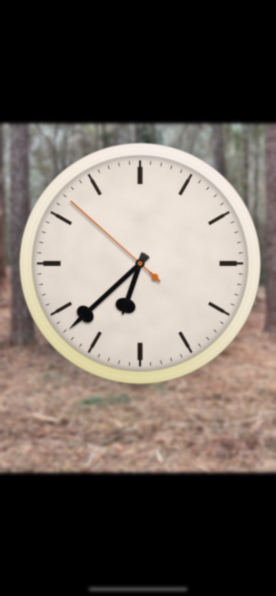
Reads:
{"hour": 6, "minute": 37, "second": 52}
